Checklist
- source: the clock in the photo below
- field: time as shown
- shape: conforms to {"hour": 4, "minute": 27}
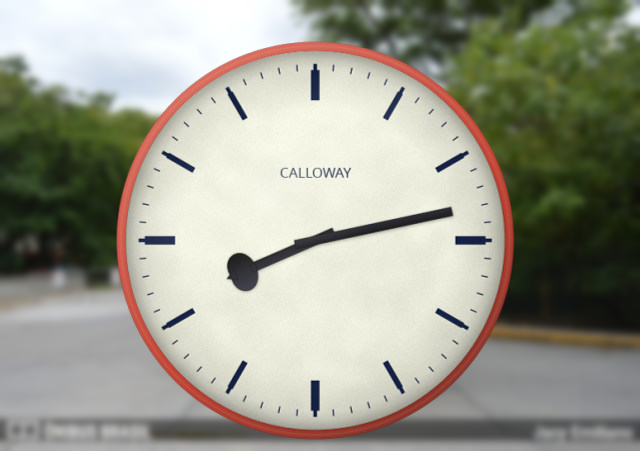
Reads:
{"hour": 8, "minute": 13}
